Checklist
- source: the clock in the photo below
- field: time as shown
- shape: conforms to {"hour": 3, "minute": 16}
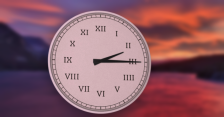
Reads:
{"hour": 2, "minute": 15}
